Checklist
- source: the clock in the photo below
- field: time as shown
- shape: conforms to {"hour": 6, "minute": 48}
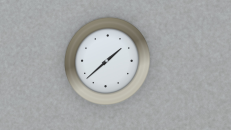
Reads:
{"hour": 1, "minute": 38}
